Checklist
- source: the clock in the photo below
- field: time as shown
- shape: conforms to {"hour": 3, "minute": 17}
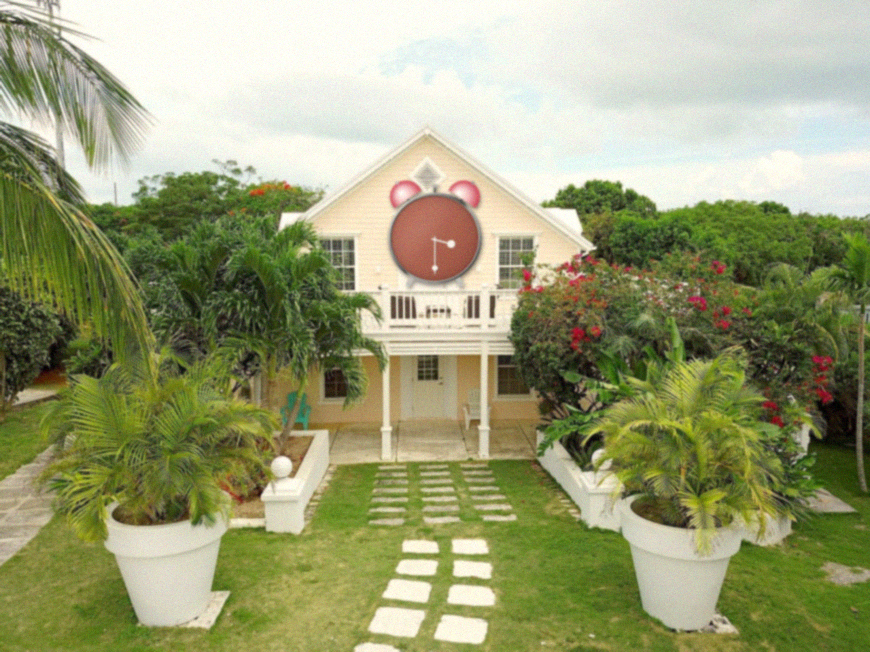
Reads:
{"hour": 3, "minute": 30}
